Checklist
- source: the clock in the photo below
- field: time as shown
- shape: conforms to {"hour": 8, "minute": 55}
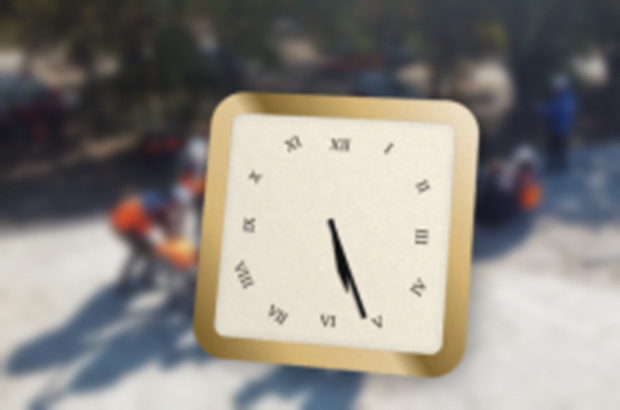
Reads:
{"hour": 5, "minute": 26}
